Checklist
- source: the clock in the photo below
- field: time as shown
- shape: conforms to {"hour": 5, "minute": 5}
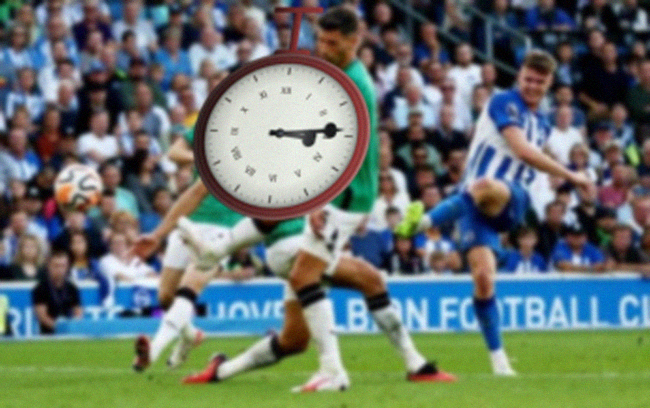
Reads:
{"hour": 3, "minute": 14}
